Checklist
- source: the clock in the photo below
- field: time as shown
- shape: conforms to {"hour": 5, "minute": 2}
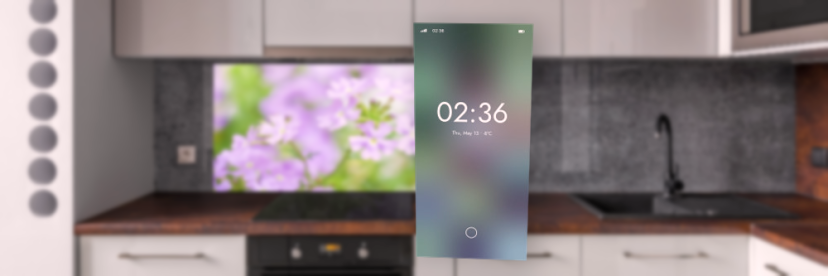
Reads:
{"hour": 2, "minute": 36}
